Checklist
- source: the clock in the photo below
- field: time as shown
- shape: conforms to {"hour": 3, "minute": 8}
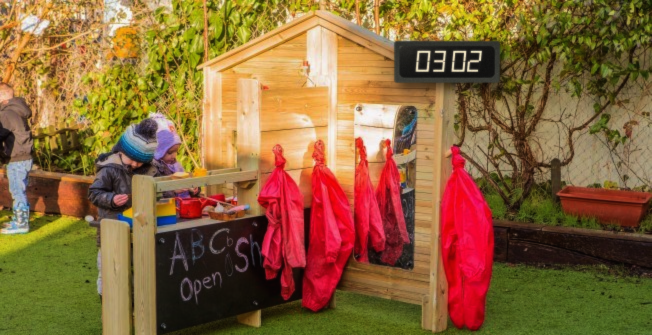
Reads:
{"hour": 3, "minute": 2}
